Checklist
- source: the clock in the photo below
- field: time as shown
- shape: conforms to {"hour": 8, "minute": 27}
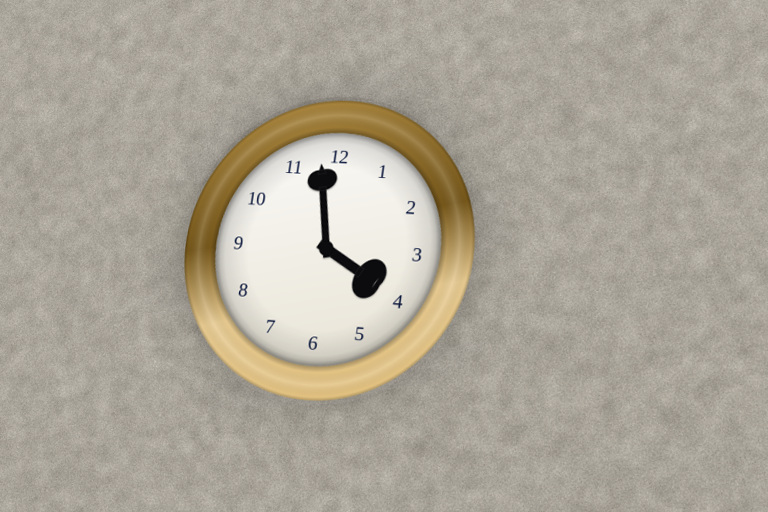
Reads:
{"hour": 3, "minute": 58}
